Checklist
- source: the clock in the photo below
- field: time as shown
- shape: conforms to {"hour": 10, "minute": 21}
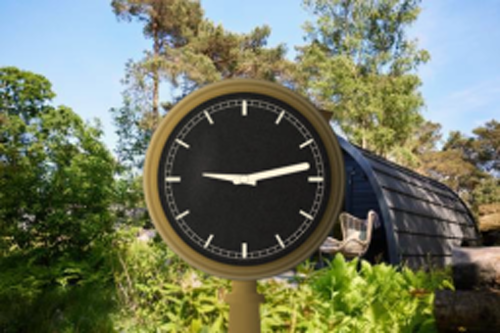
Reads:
{"hour": 9, "minute": 13}
